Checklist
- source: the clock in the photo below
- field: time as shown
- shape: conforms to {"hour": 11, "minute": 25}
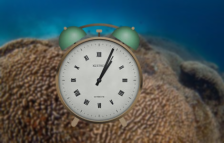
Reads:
{"hour": 1, "minute": 4}
